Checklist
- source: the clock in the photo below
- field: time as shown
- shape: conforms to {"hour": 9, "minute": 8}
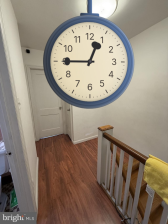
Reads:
{"hour": 12, "minute": 45}
